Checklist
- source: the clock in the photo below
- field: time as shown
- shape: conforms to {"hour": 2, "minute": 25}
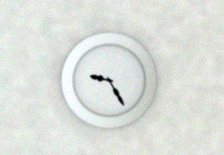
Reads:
{"hour": 9, "minute": 25}
